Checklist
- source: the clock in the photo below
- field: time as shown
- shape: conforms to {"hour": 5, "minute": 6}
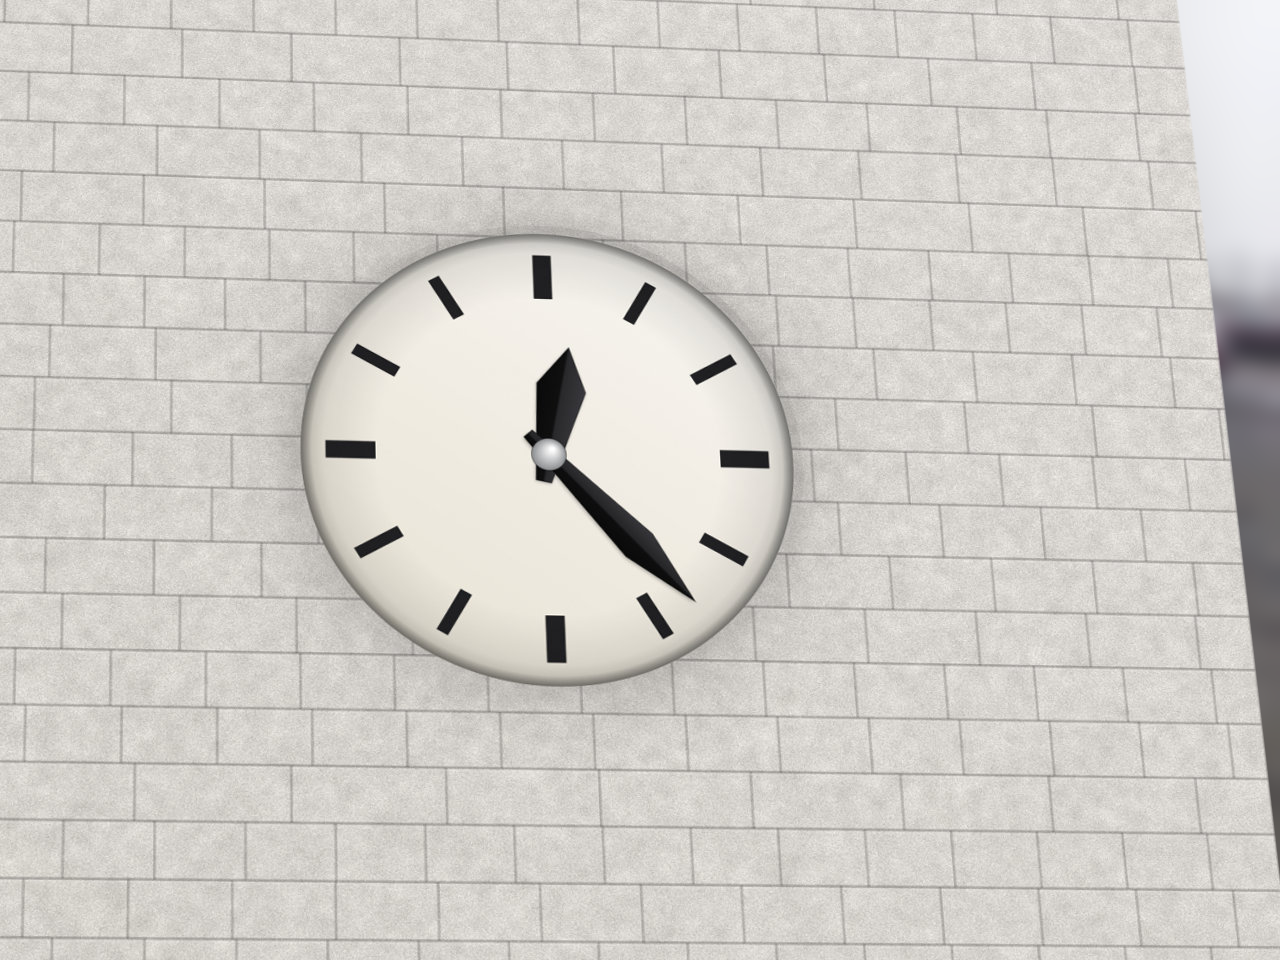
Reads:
{"hour": 12, "minute": 23}
